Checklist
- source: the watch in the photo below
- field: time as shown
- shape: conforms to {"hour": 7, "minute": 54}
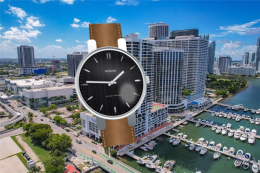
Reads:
{"hour": 1, "minute": 46}
